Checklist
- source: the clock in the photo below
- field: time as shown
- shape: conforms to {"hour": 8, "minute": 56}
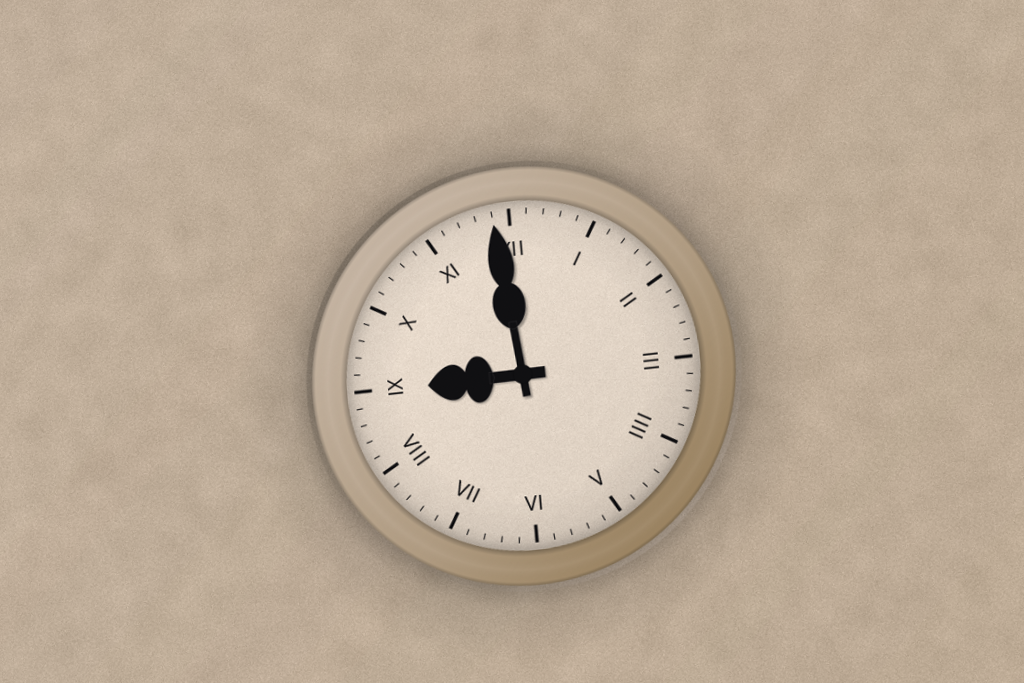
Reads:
{"hour": 8, "minute": 59}
